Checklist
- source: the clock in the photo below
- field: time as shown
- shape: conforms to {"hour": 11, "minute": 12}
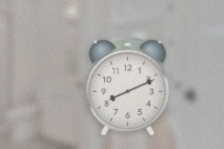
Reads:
{"hour": 8, "minute": 11}
